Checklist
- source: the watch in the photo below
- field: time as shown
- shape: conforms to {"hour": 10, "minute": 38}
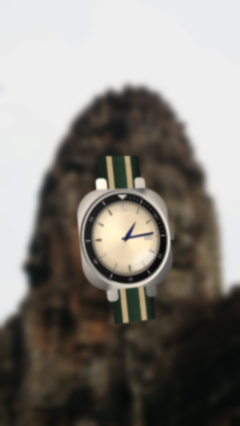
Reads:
{"hour": 1, "minute": 14}
